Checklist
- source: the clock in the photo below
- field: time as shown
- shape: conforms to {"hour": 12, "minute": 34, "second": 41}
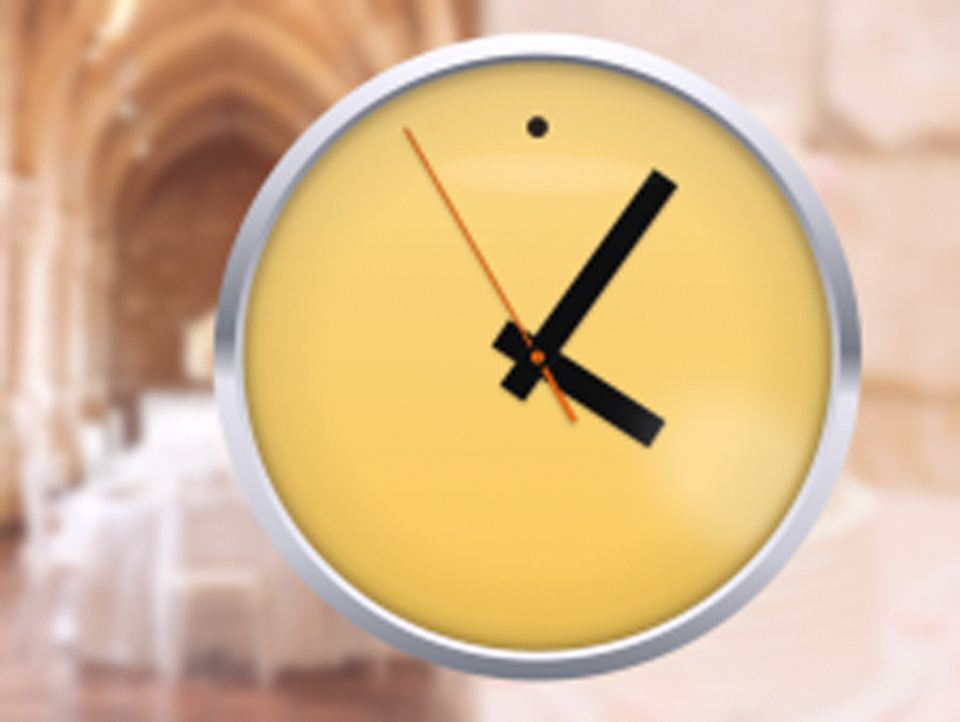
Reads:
{"hour": 4, "minute": 5, "second": 55}
